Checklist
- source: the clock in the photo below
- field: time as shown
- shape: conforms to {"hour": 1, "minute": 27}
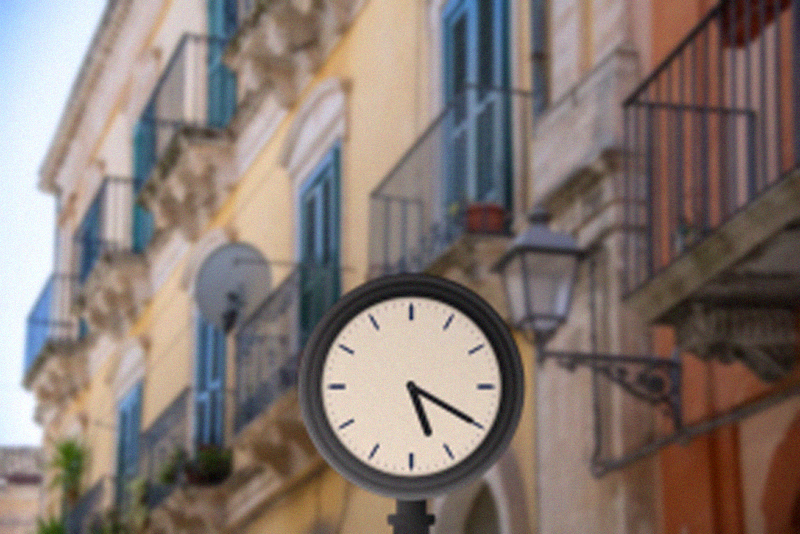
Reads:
{"hour": 5, "minute": 20}
